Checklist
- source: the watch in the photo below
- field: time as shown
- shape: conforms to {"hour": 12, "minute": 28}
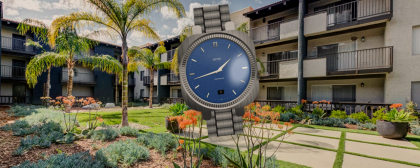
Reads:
{"hour": 1, "minute": 43}
